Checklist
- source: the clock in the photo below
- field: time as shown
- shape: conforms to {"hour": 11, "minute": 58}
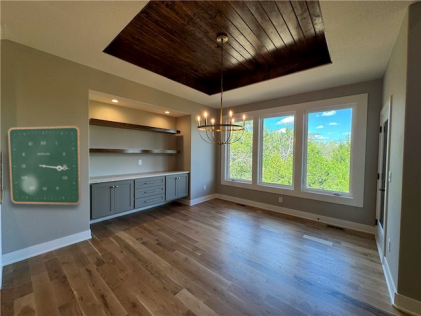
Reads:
{"hour": 3, "minute": 16}
